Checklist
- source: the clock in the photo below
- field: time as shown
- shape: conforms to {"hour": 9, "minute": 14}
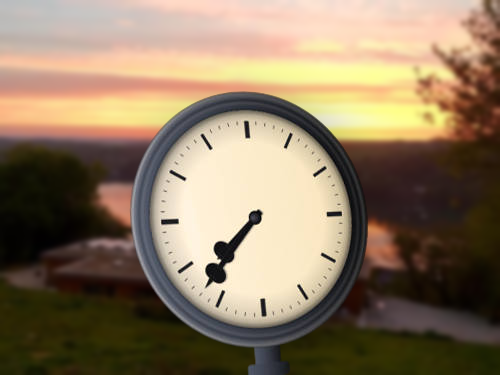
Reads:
{"hour": 7, "minute": 37}
